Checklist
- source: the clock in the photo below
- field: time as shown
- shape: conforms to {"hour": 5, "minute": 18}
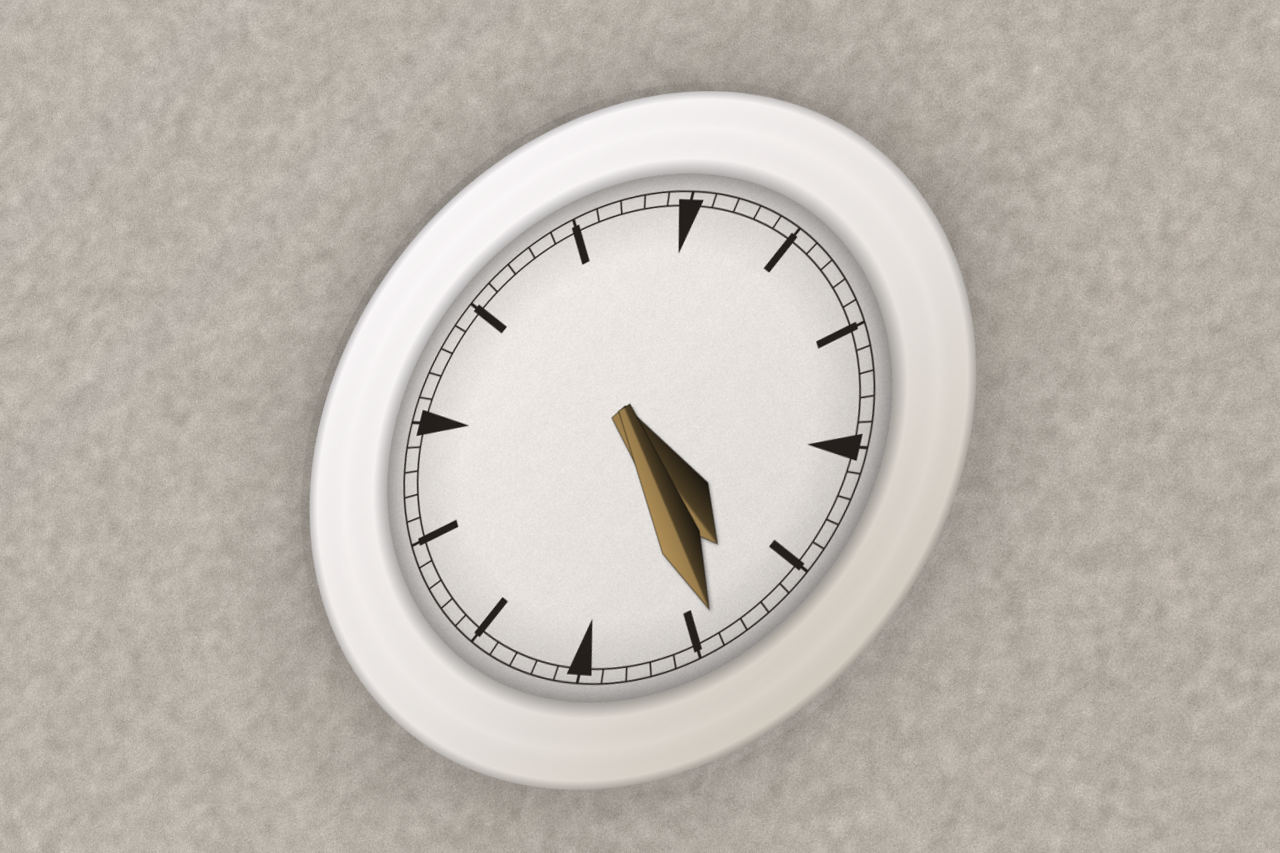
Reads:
{"hour": 4, "minute": 24}
